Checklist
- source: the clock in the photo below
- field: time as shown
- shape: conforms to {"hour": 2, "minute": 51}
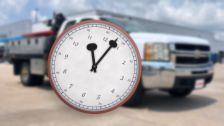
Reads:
{"hour": 11, "minute": 3}
